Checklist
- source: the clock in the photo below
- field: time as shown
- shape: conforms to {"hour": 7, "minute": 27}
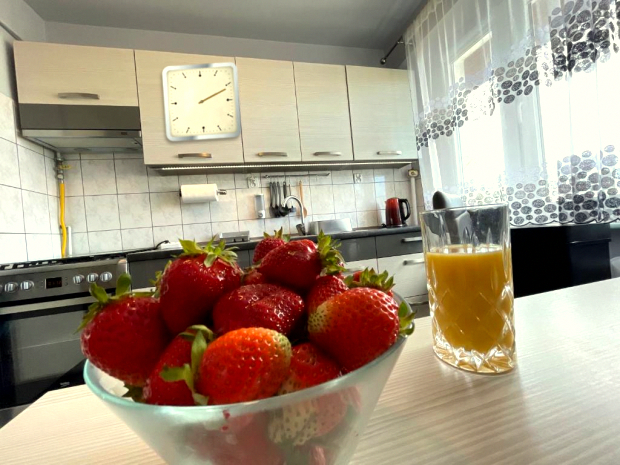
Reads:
{"hour": 2, "minute": 11}
